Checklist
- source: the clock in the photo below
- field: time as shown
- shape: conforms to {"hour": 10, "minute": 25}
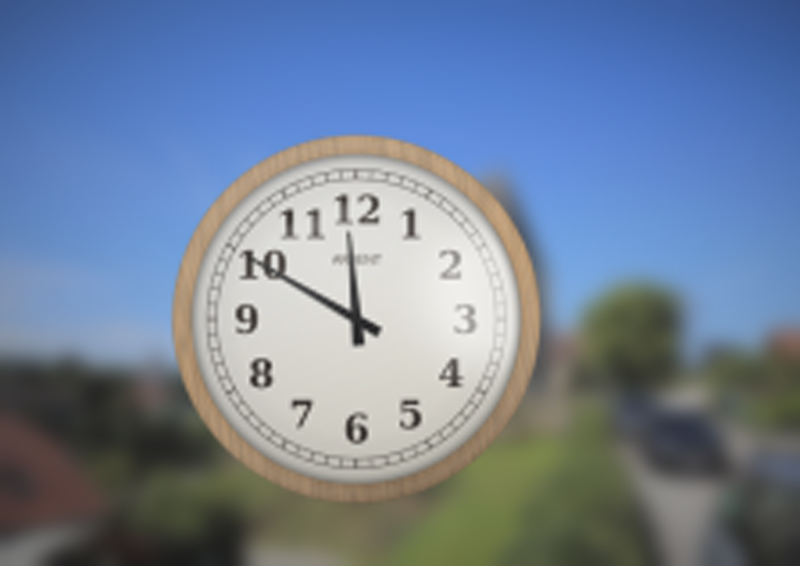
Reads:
{"hour": 11, "minute": 50}
